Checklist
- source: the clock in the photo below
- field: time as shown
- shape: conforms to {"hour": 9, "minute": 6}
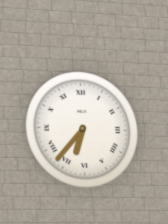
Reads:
{"hour": 6, "minute": 37}
